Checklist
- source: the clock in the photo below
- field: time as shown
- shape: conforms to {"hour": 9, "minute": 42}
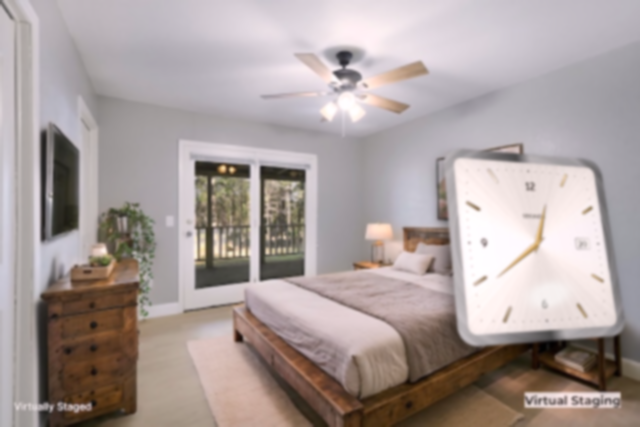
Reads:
{"hour": 12, "minute": 39}
